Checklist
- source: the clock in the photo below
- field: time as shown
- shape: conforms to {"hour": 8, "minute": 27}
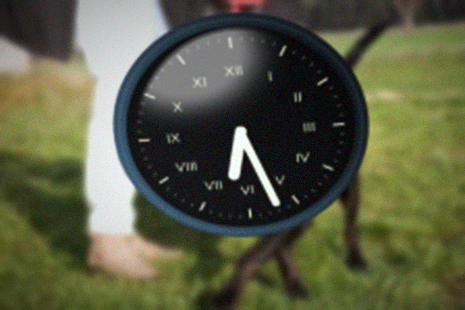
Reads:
{"hour": 6, "minute": 27}
